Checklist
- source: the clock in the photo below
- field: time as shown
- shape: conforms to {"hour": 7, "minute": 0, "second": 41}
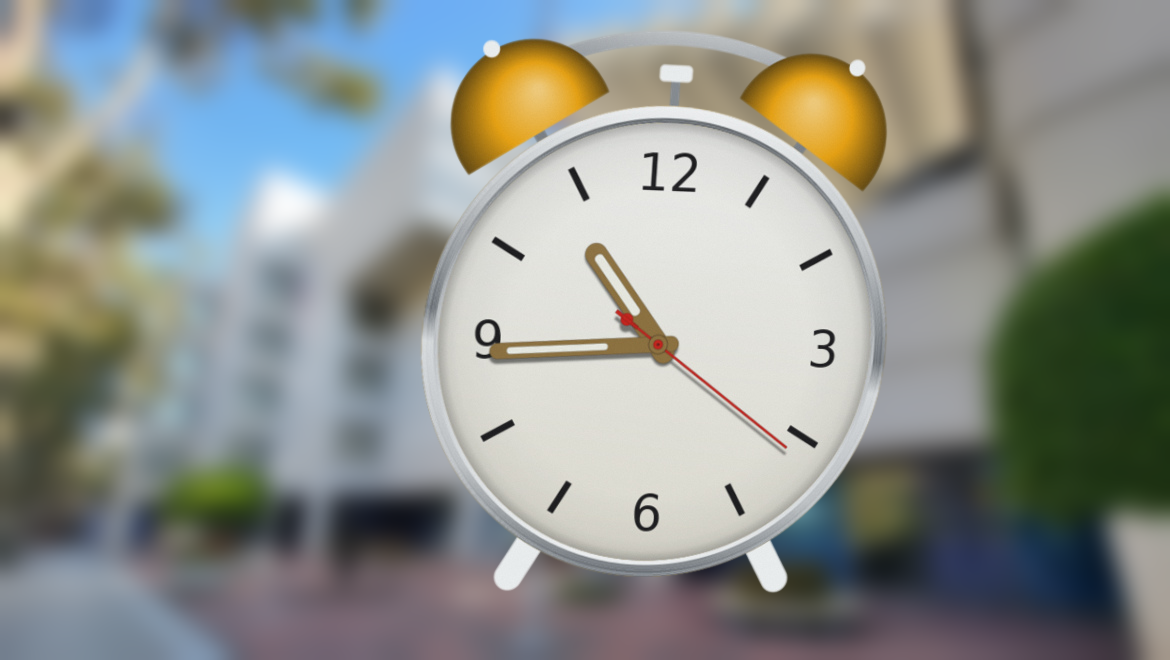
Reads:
{"hour": 10, "minute": 44, "second": 21}
